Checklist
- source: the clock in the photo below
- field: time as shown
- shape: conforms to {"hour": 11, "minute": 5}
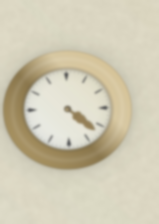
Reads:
{"hour": 4, "minute": 22}
